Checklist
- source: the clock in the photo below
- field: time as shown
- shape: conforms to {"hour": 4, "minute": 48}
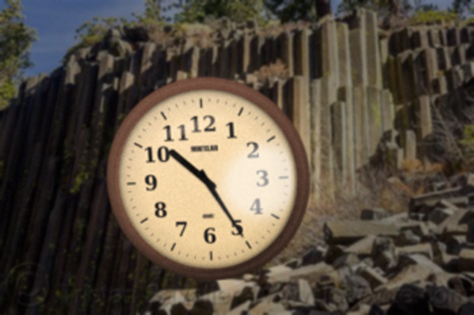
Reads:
{"hour": 10, "minute": 25}
